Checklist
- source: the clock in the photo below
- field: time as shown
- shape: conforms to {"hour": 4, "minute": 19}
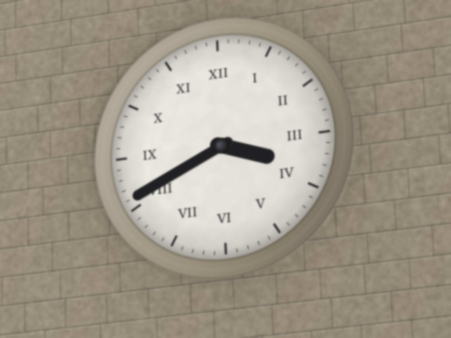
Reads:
{"hour": 3, "minute": 41}
